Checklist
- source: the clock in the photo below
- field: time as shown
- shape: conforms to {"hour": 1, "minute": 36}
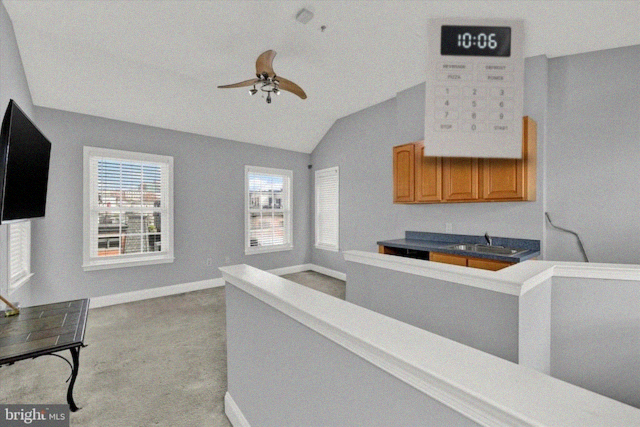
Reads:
{"hour": 10, "minute": 6}
